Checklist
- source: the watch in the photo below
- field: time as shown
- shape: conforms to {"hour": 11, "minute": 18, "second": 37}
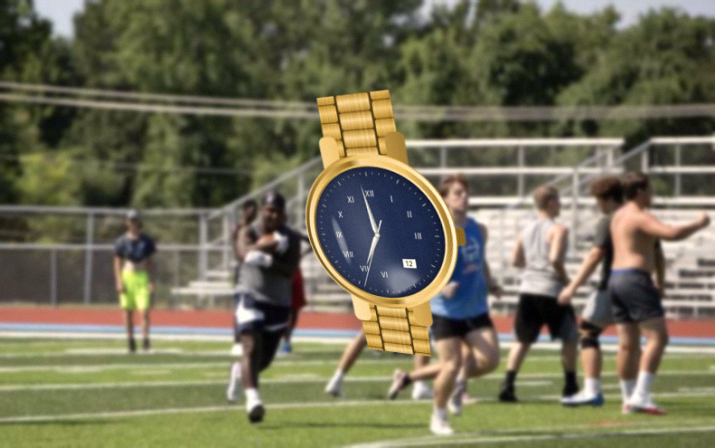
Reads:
{"hour": 6, "minute": 58, "second": 34}
